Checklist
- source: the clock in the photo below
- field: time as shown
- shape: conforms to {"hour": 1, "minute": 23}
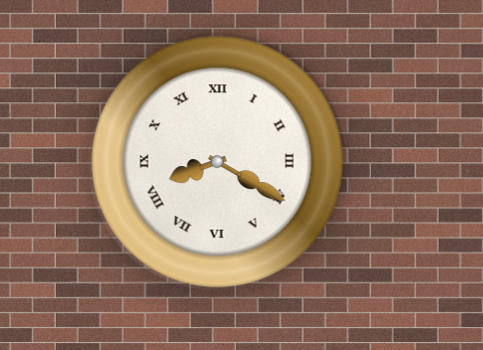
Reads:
{"hour": 8, "minute": 20}
